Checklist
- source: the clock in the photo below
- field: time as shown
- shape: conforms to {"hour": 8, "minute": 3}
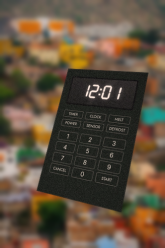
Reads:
{"hour": 12, "minute": 1}
